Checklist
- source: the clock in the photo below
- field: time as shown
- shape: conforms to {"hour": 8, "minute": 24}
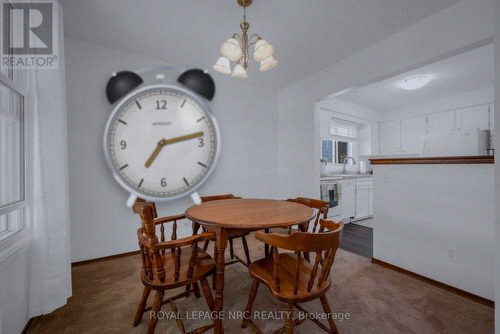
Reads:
{"hour": 7, "minute": 13}
